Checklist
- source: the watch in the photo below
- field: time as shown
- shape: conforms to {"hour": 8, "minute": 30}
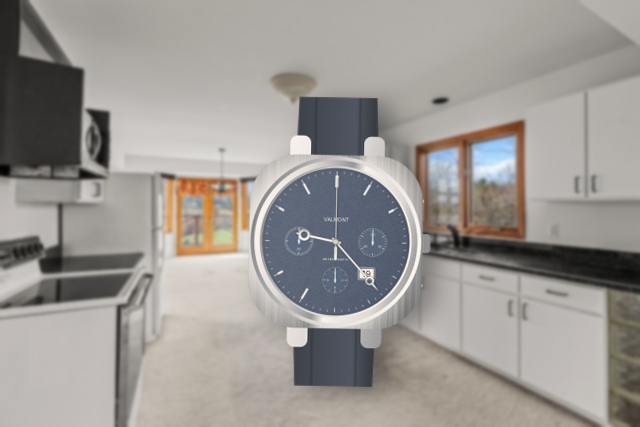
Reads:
{"hour": 9, "minute": 23}
